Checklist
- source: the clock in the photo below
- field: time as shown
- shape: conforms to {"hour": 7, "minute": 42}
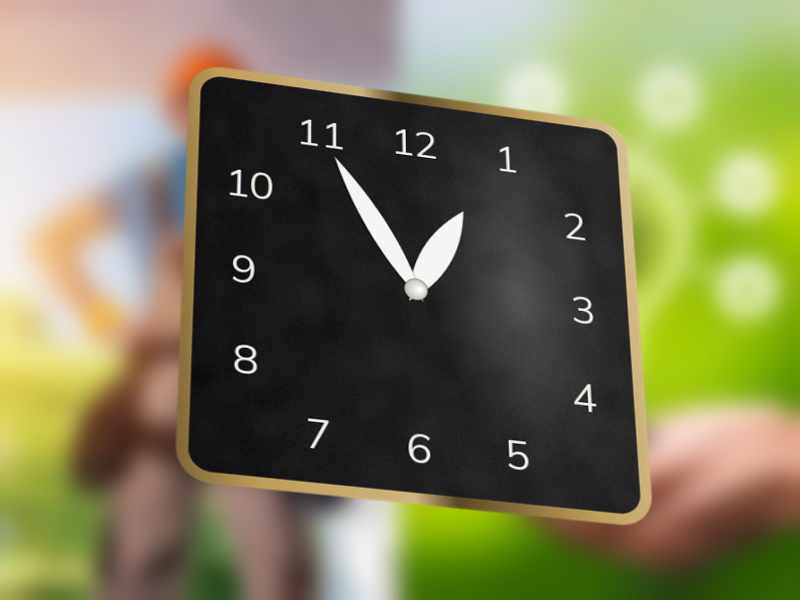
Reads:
{"hour": 12, "minute": 55}
